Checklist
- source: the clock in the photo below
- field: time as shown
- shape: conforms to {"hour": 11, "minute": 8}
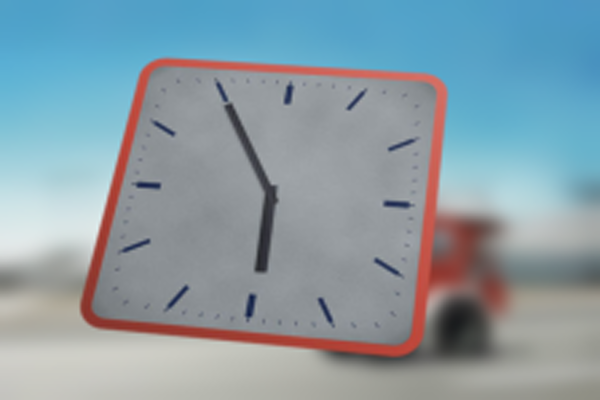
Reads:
{"hour": 5, "minute": 55}
